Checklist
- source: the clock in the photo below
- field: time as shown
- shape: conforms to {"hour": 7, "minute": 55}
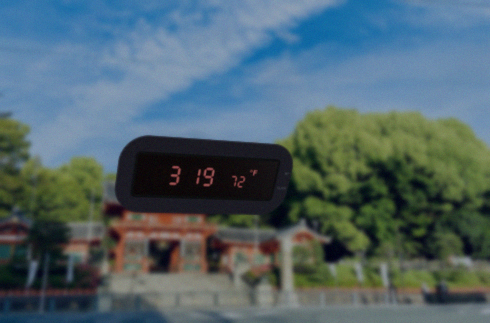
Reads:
{"hour": 3, "minute": 19}
